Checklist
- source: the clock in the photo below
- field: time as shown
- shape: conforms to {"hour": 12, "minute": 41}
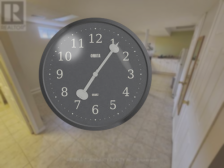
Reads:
{"hour": 7, "minute": 6}
